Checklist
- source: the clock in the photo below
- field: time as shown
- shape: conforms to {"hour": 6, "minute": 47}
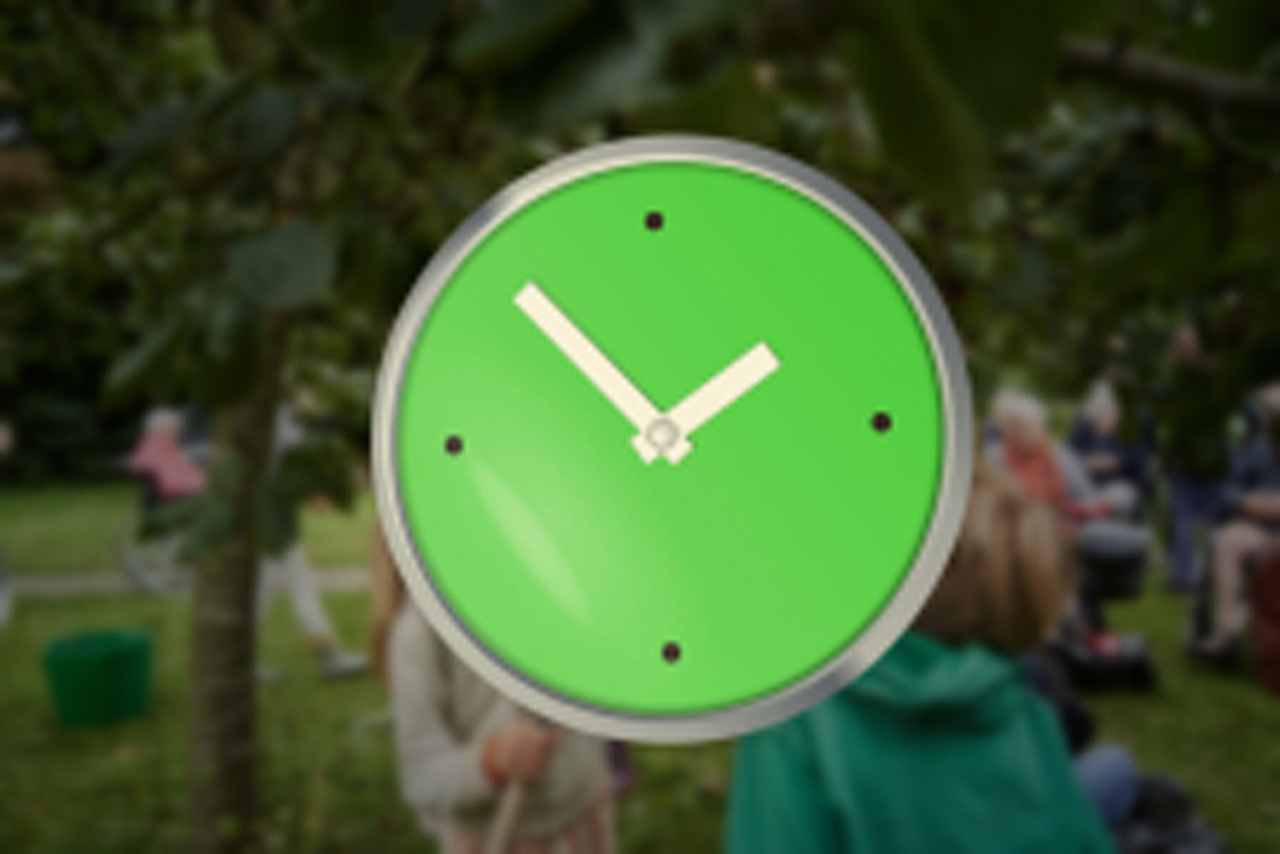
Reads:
{"hour": 1, "minute": 53}
